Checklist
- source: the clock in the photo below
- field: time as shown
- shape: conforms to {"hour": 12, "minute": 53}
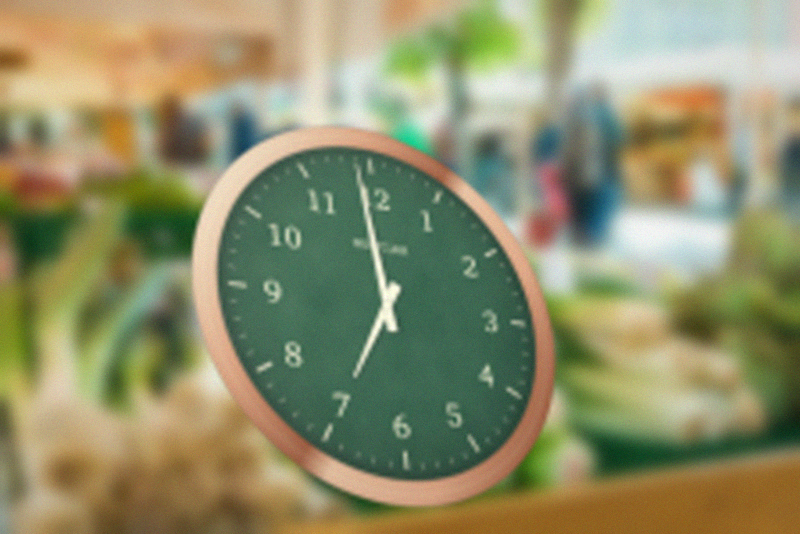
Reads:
{"hour": 6, "minute": 59}
